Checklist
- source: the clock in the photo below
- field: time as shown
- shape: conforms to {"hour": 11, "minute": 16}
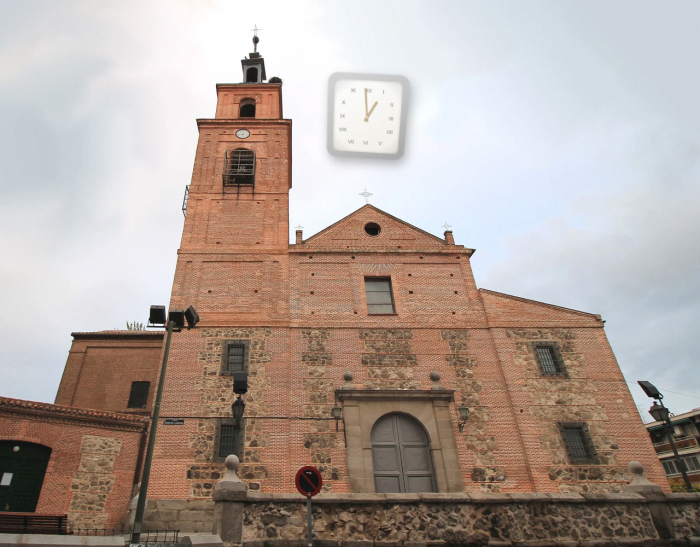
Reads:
{"hour": 12, "minute": 59}
